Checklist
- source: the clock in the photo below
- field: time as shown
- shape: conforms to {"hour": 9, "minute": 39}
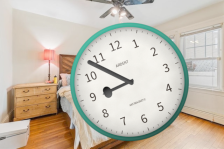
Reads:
{"hour": 8, "minute": 53}
